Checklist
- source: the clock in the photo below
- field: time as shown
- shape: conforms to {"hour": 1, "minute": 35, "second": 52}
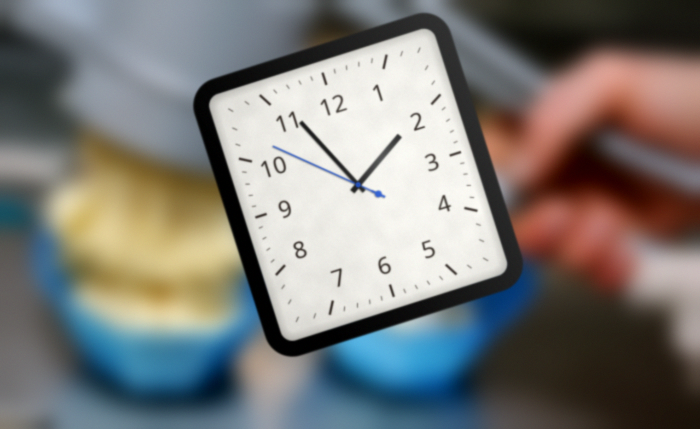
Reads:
{"hour": 1, "minute": 55, "second": 52}
